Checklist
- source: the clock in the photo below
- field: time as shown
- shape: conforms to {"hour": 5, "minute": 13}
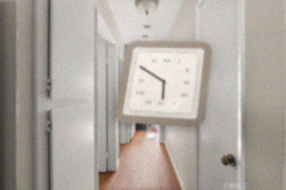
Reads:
{"hour": 5, "minute": 50}
